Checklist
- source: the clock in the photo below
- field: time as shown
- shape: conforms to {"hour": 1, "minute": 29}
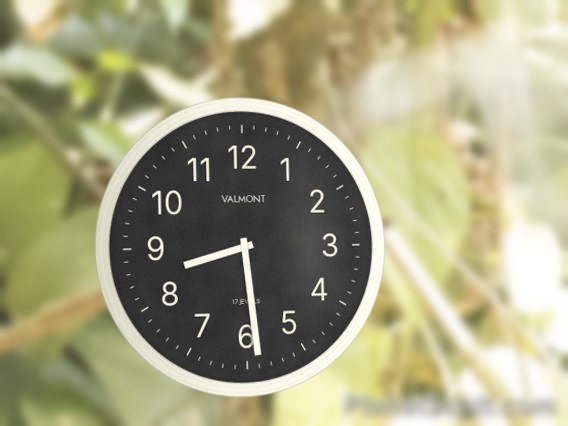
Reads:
{"hour": 8, "minute": 29}
